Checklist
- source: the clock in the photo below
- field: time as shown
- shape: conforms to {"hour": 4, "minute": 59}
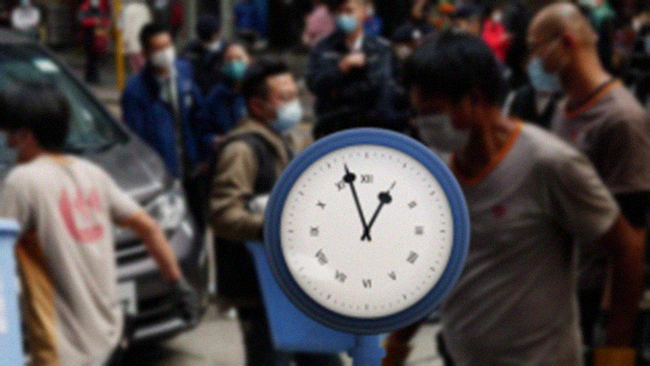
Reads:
{"hour": 12, "minute": 57}
